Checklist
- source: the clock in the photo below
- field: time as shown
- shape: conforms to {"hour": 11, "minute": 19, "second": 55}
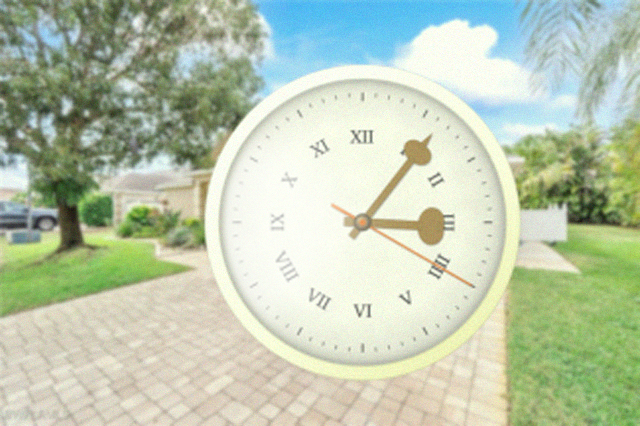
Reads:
{"hour": 3, "minute": 6, "second": 20}
